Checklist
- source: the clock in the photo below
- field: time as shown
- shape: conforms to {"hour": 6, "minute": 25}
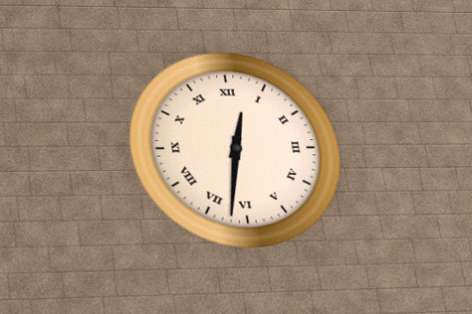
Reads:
{"hour": 12, "minute": 32}
